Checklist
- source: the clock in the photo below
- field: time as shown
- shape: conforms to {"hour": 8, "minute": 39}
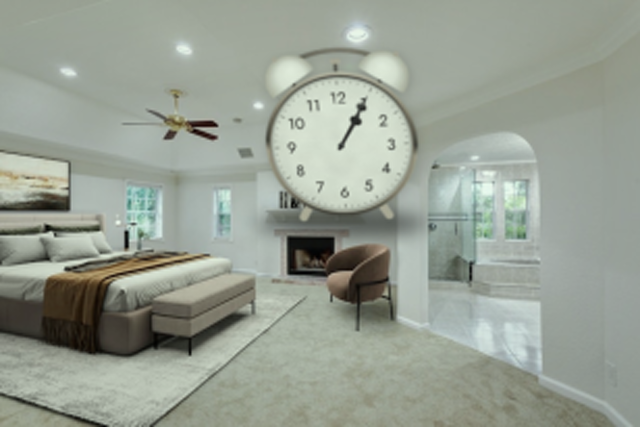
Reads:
{"hour": 1, "minute": 5}
